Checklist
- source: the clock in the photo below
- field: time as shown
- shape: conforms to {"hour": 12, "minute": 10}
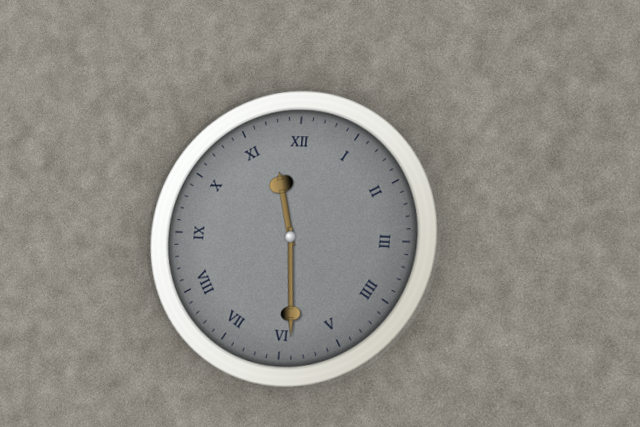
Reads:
{"hour": 11, "minute": 29}
